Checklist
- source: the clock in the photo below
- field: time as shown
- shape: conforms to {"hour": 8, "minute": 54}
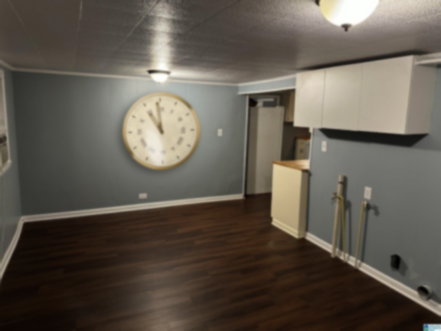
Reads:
{"hour": 10, "minute": 59}
